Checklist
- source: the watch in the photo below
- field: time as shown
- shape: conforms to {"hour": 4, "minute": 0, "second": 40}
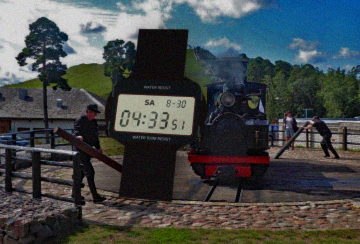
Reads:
{"hour": 4, "minute": 33, "second": 51}
